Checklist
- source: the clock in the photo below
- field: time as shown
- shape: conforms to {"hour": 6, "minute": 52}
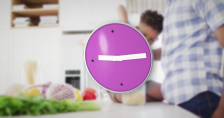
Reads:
{"hour": 9, "minute": 15}
